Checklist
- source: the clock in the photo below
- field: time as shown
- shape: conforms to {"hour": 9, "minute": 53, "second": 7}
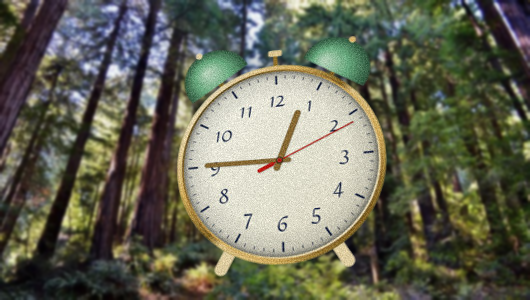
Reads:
{"hour": 12, "minute": 45, "second": 11}
